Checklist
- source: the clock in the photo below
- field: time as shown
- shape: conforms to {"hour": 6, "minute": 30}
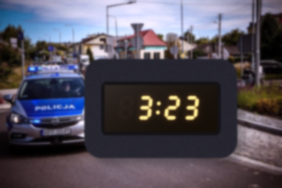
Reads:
{"hour": 3, "minute": 23}
